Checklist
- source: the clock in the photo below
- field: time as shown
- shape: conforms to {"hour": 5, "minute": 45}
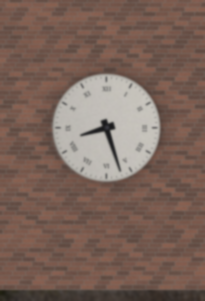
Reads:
{"hour": 8, "minute": 27}
